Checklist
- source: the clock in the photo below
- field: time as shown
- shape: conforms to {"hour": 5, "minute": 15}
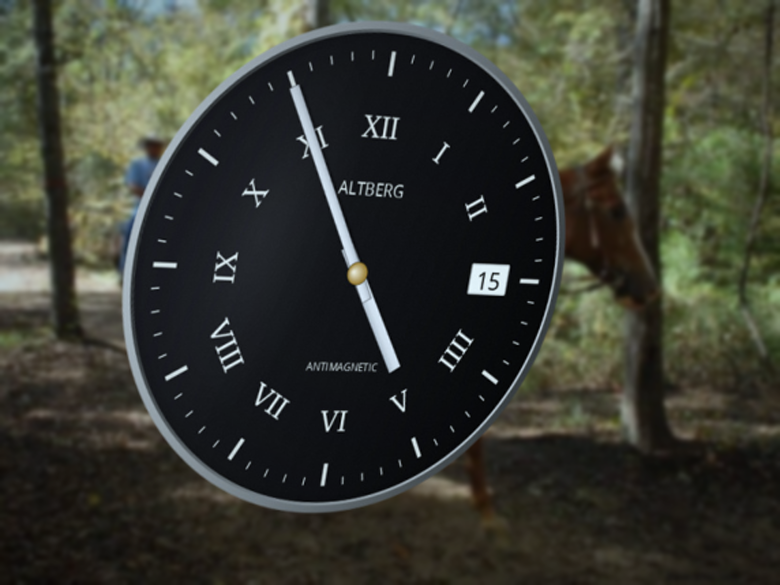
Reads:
{"hour": 4, "minute": 55}
